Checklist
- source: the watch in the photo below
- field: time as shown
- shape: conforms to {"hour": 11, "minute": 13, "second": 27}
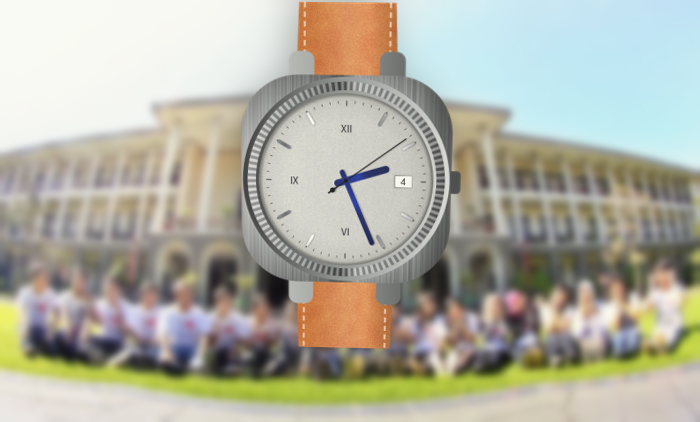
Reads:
{"hour": 2, "minute": 26, "second": 9}
